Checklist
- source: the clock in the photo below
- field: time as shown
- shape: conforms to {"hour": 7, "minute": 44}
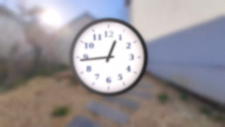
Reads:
{"hour": 12, "minute": 44}
